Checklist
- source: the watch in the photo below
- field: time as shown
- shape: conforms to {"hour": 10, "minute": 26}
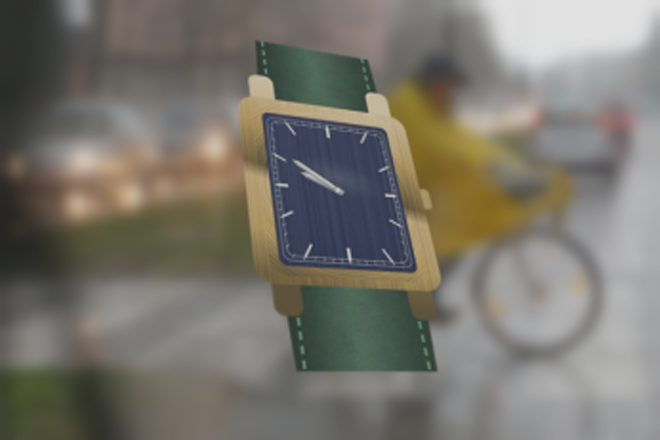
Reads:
{"hour": 9, "minute": 51}
